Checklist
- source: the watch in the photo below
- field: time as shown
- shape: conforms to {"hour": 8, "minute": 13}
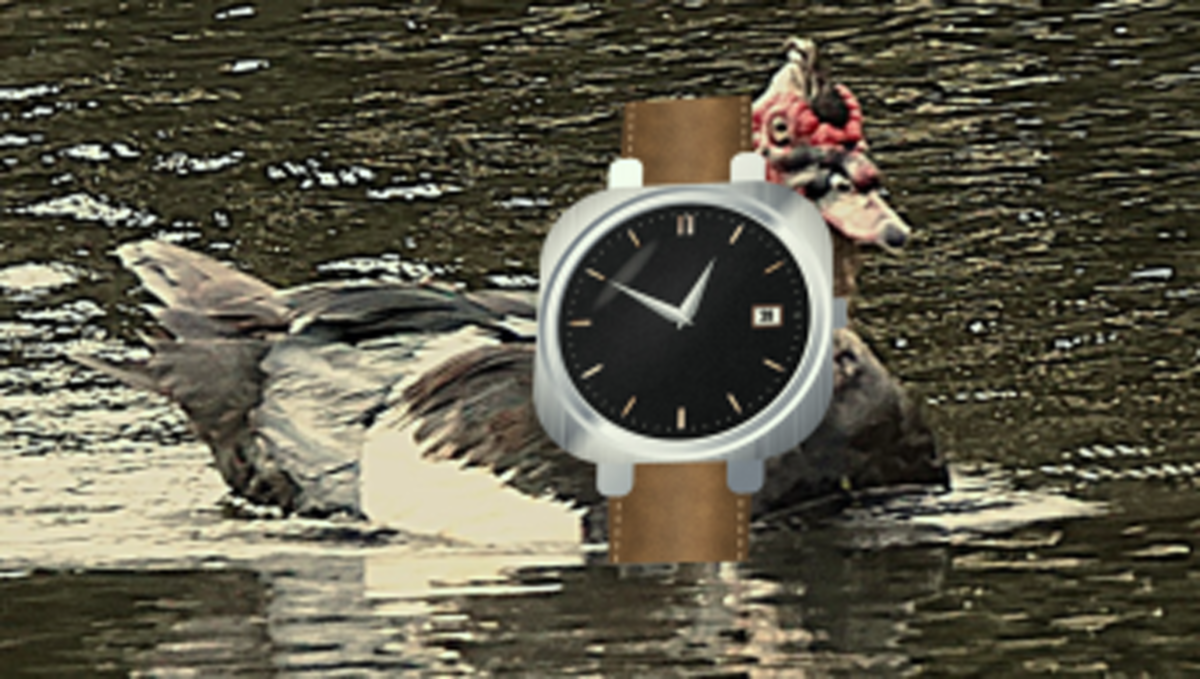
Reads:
{"hour": 12, "minute": 50}
